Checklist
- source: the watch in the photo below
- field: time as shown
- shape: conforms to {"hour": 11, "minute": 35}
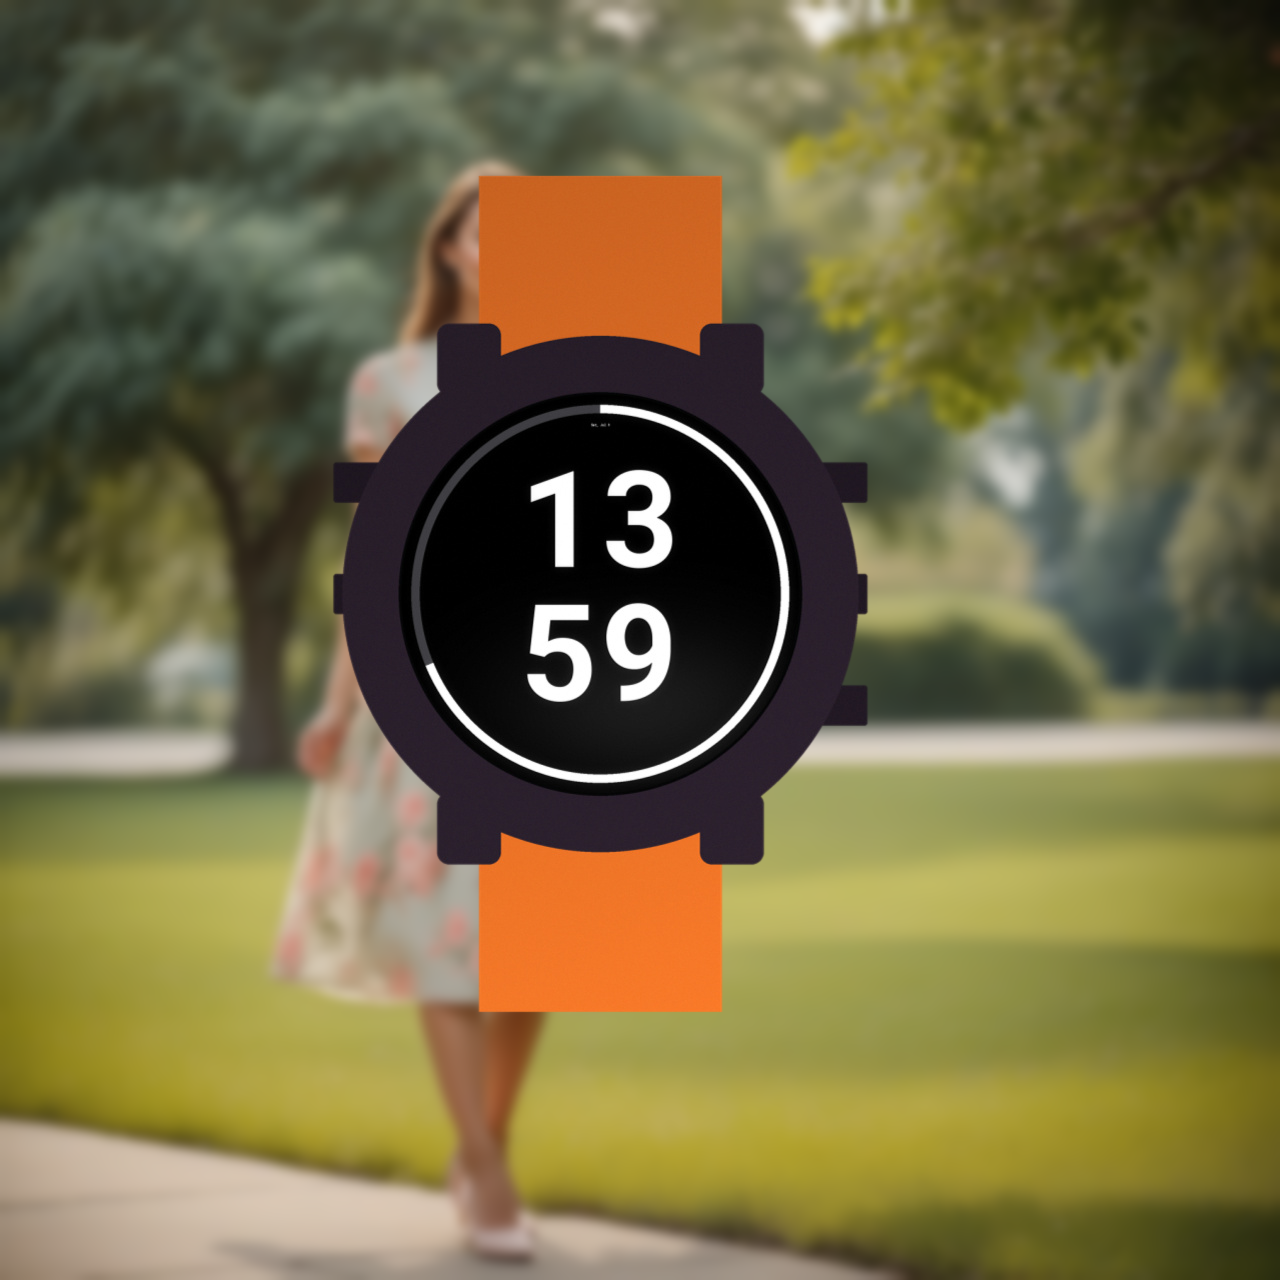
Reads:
{"hour": 13, "minute": 59}
